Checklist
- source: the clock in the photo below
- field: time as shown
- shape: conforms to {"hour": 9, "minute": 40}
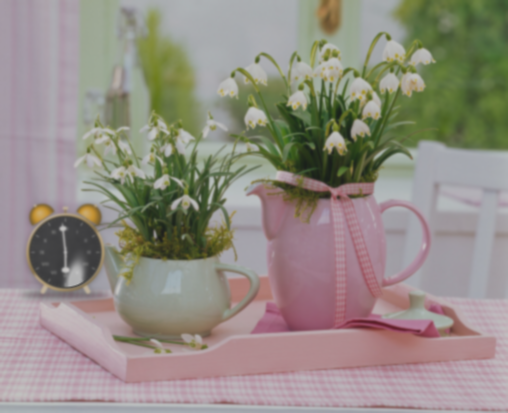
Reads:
{"hour": 5, "minute": 59}
